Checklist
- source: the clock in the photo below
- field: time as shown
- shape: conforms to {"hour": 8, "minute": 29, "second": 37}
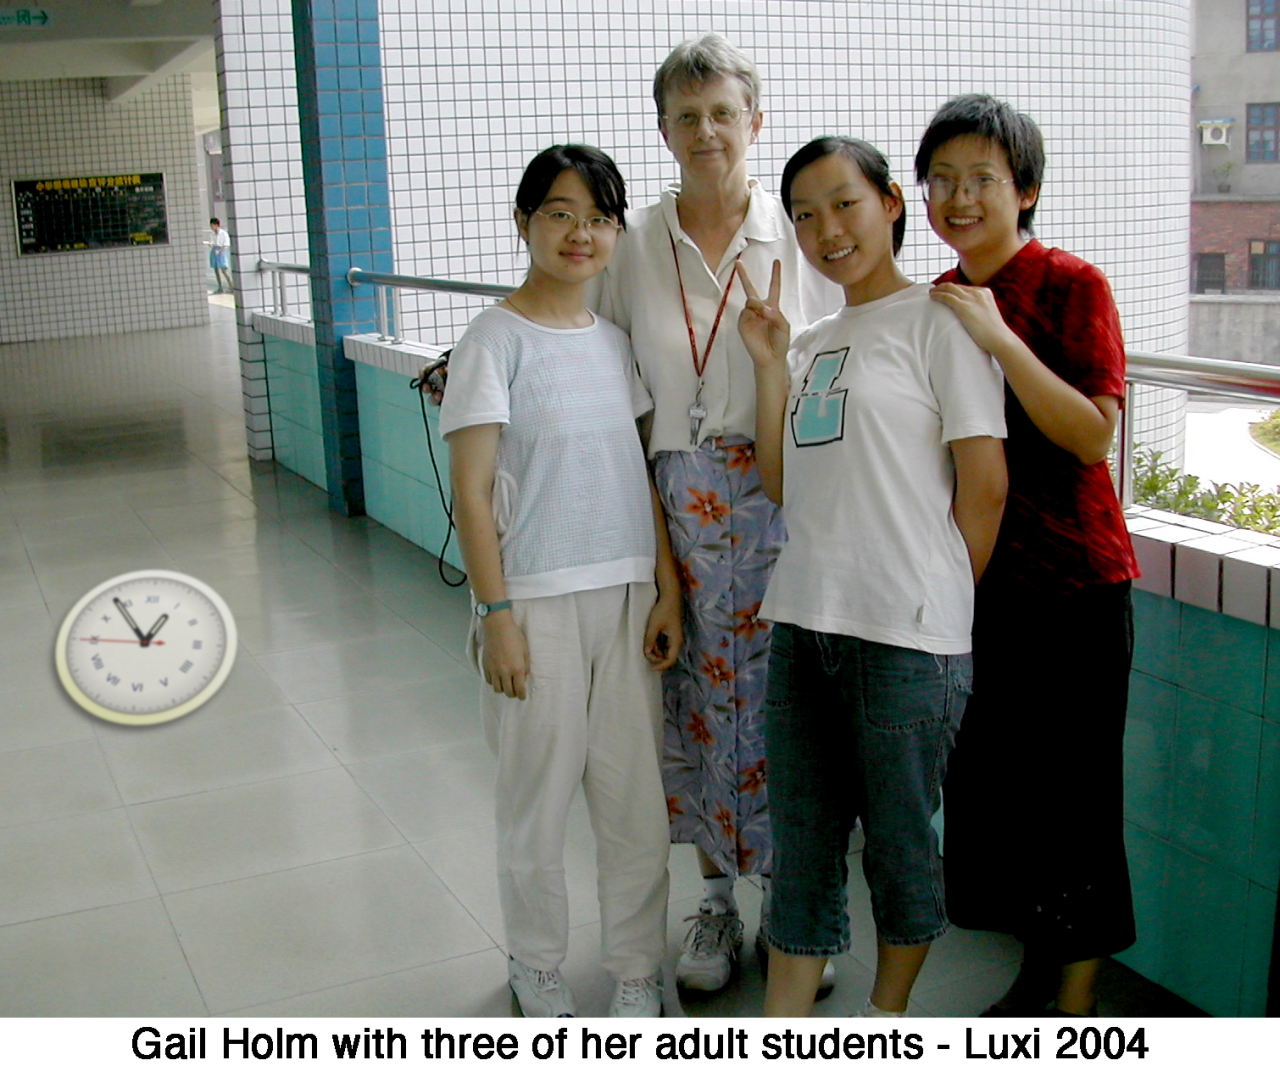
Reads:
{"hour": 12, "minute": 53, "second": 45}
